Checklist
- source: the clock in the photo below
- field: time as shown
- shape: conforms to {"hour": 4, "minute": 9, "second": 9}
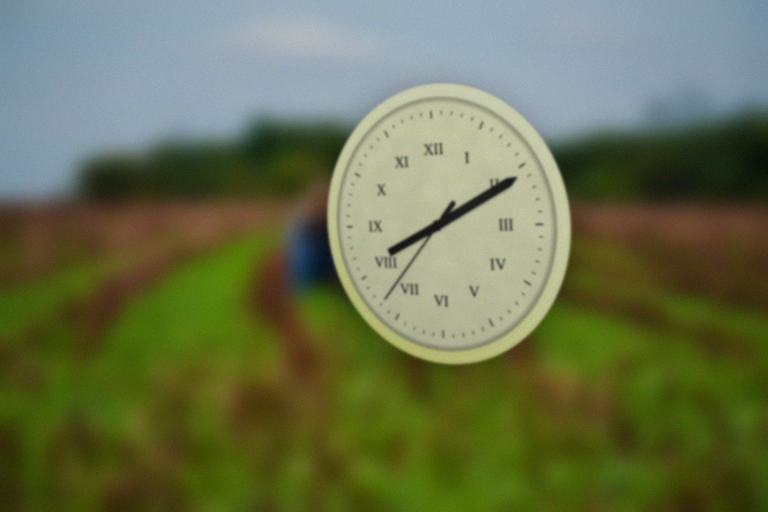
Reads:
{"hour": 8, "minute": 10, "second": 37}
